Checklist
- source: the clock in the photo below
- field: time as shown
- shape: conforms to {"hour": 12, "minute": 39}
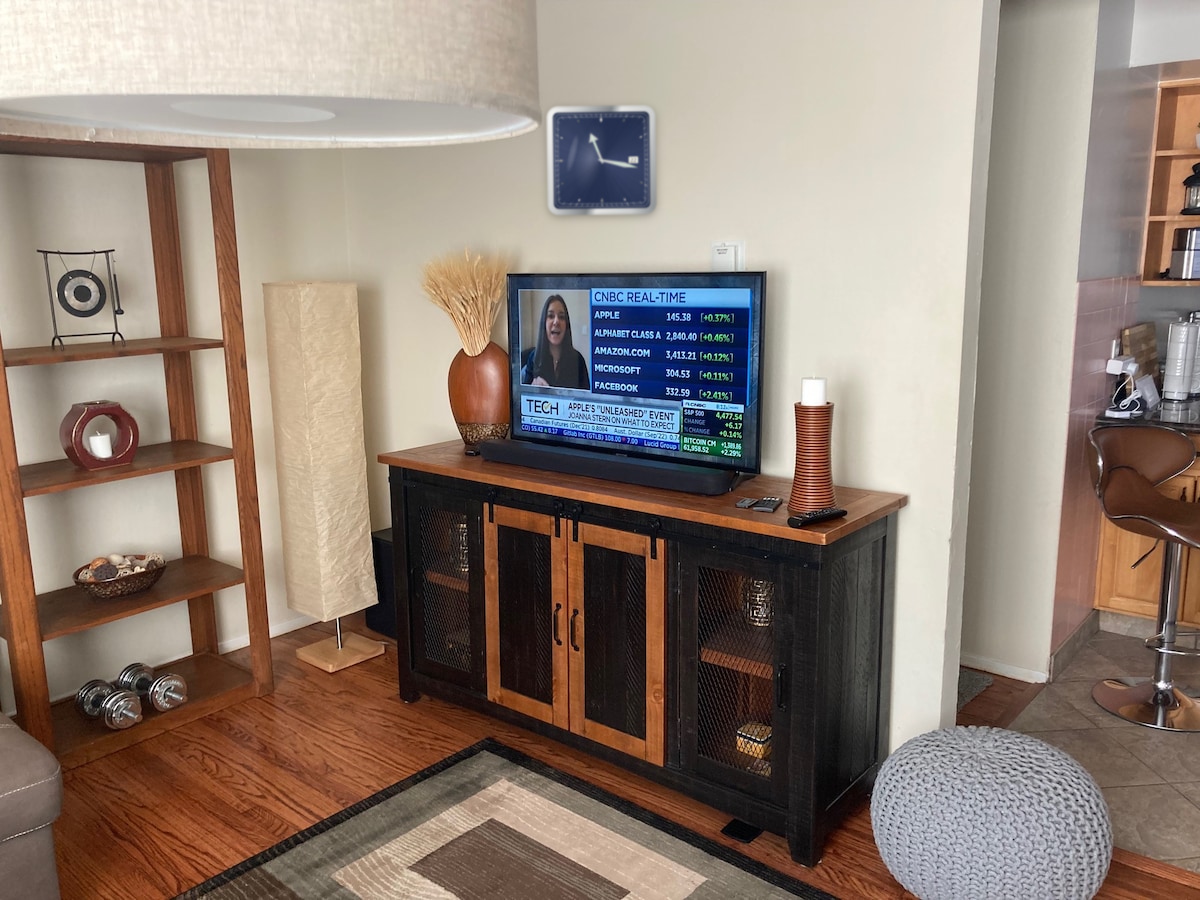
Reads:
{"hour": 11, "minute": 17}
